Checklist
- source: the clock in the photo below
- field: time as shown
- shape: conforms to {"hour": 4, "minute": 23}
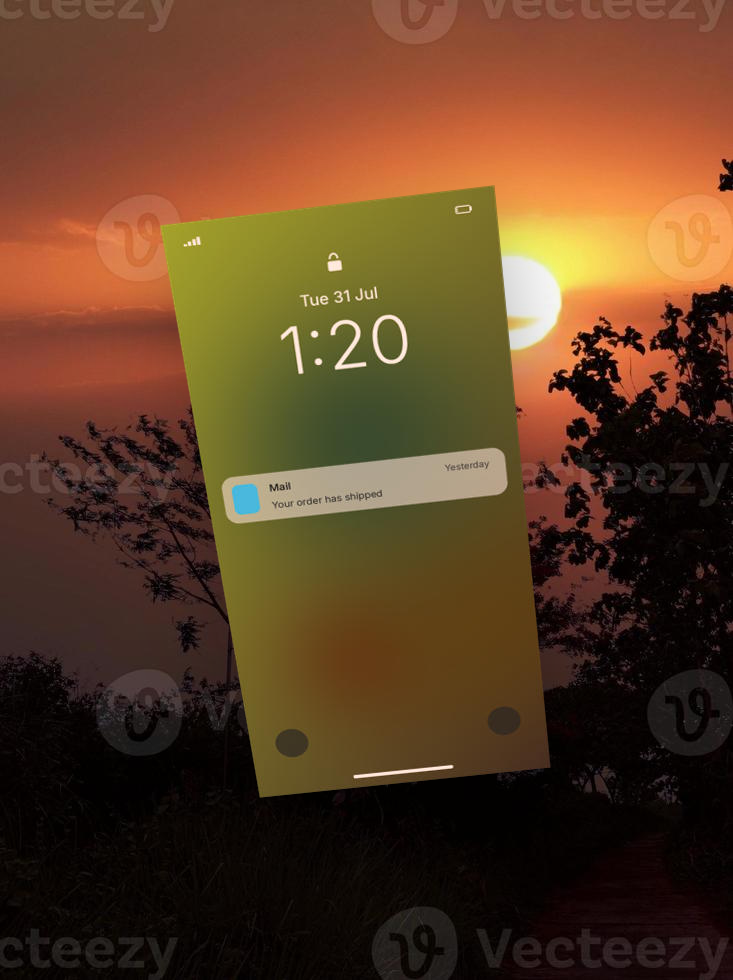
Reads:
{"hour": 1, "minute": 20}
